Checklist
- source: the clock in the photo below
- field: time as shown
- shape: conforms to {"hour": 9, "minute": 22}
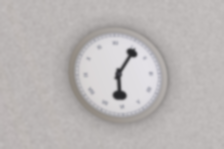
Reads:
{"hour": 6, "minute": 6}
